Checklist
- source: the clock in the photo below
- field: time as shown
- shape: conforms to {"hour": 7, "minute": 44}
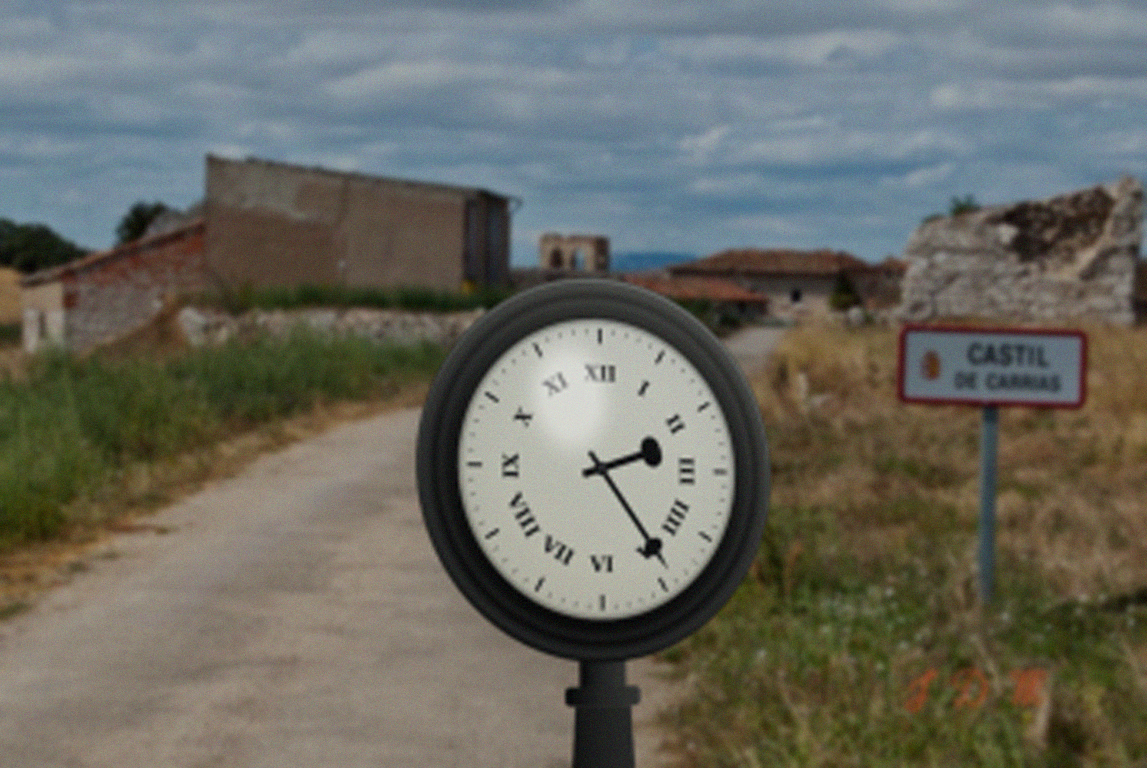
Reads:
{"hour": 2, "minute": 24}
